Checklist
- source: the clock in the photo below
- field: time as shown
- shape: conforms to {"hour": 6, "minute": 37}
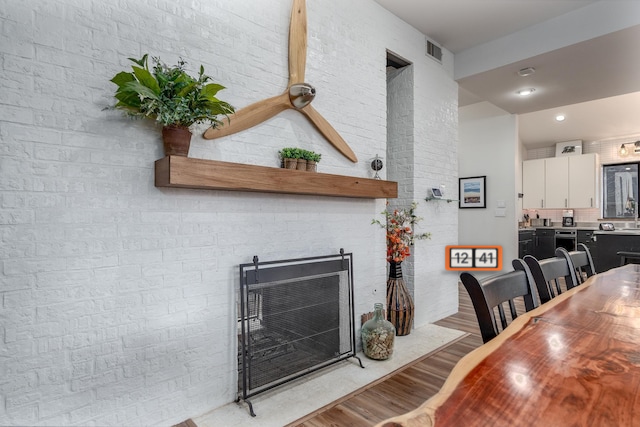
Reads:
{"hour": 12, "minute": 41}
